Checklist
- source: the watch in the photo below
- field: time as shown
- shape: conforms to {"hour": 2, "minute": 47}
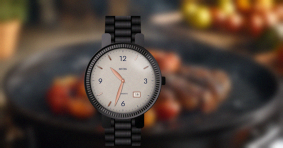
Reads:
{"hour": 10, "minute": 33}
